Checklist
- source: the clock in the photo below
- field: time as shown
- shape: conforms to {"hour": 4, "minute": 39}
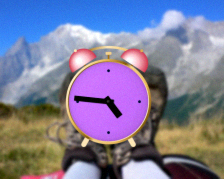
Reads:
{"hour": 4, "minute": 46}
